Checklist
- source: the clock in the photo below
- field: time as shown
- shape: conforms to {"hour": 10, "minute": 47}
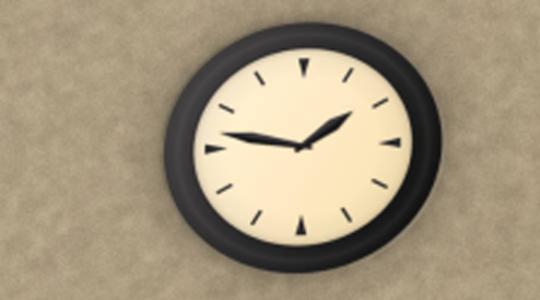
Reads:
{"hour": 1, "minute": 47}
